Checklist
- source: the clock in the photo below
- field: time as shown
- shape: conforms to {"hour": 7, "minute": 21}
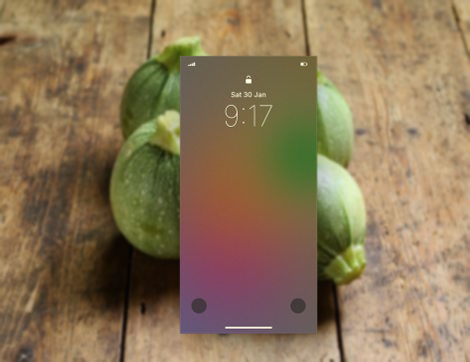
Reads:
{"hour": 9, "minute": 17}
